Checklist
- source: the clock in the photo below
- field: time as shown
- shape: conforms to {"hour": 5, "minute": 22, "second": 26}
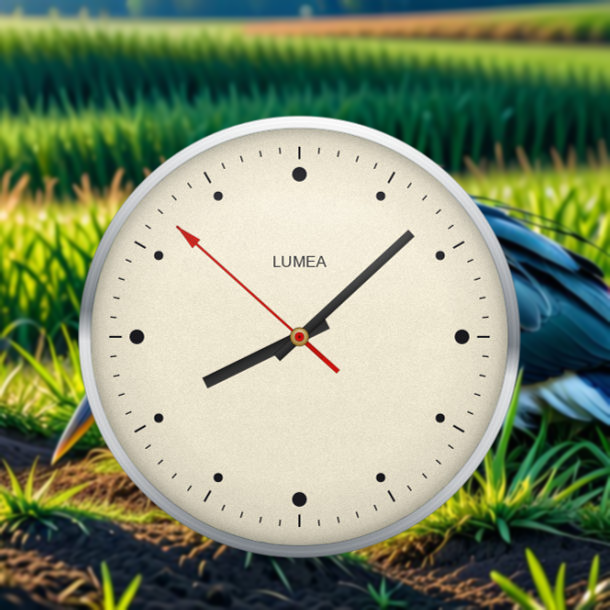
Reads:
{"hour": 8, "minute": 7, "second": 52}
